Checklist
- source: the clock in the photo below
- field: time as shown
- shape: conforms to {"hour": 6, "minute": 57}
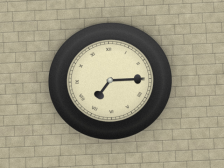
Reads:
{"hour": 7, "minute": 15}
